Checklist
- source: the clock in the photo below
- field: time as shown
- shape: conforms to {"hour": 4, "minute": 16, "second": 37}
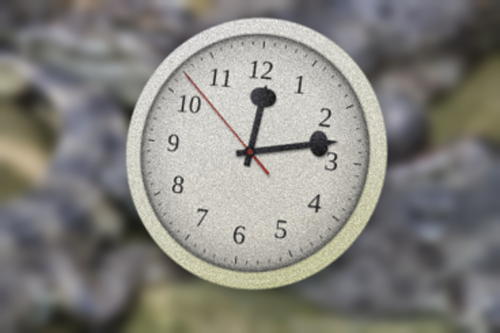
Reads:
{"hour": 12, "minute": 12, "second": 52}
